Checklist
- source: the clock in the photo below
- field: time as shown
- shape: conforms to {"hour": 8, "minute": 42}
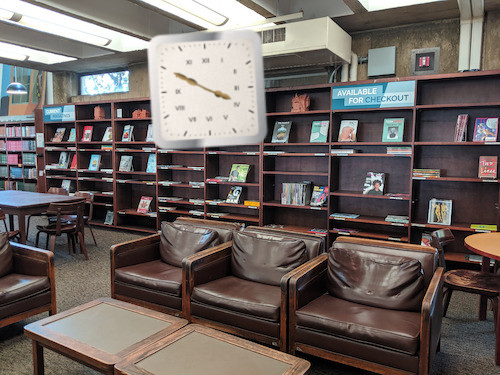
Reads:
{"hour": 3, "minute": 50}
